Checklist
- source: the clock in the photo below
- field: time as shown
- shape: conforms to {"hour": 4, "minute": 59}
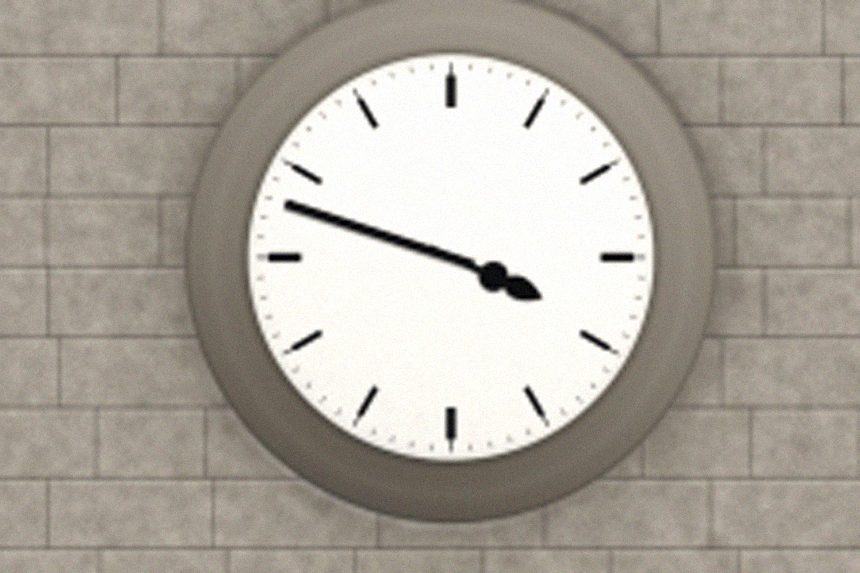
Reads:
{"hour": 3, "minute": 48}
